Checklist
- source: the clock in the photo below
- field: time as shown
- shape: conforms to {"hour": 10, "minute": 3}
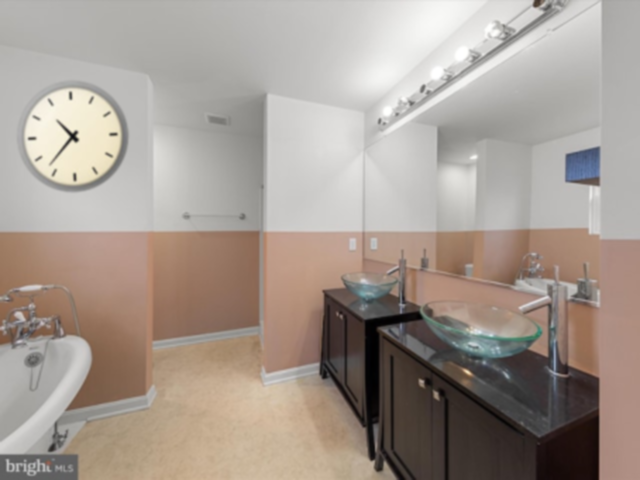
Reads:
{"hour": 10, "minute": 37}
